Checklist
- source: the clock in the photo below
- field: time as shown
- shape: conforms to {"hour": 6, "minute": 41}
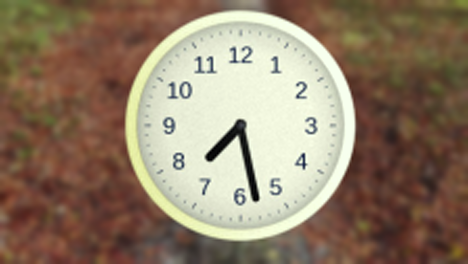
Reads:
{"hour": 7, "minute": 28}
